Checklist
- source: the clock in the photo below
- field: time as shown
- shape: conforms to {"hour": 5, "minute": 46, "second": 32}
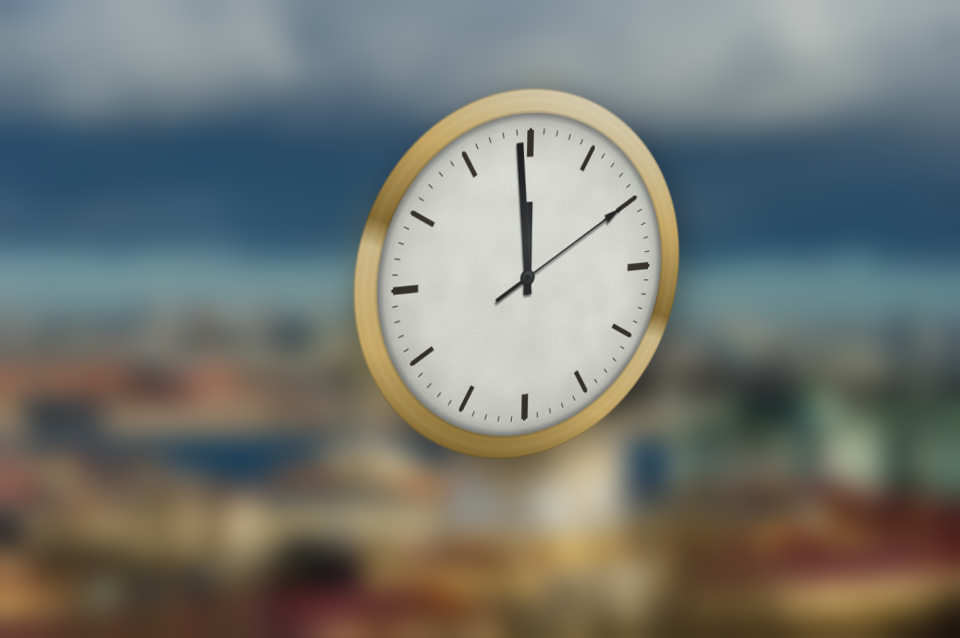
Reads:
{"hour": 11, "minute": 59, "second": 10}
